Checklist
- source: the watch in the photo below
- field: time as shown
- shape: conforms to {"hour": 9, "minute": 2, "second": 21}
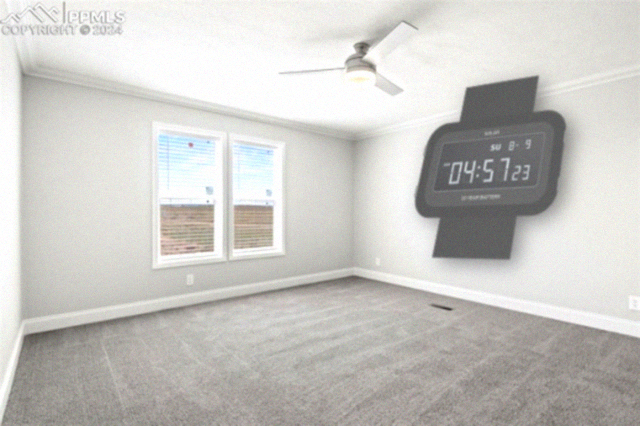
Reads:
{"hour": 4, "minute": 57, "second": 23}
